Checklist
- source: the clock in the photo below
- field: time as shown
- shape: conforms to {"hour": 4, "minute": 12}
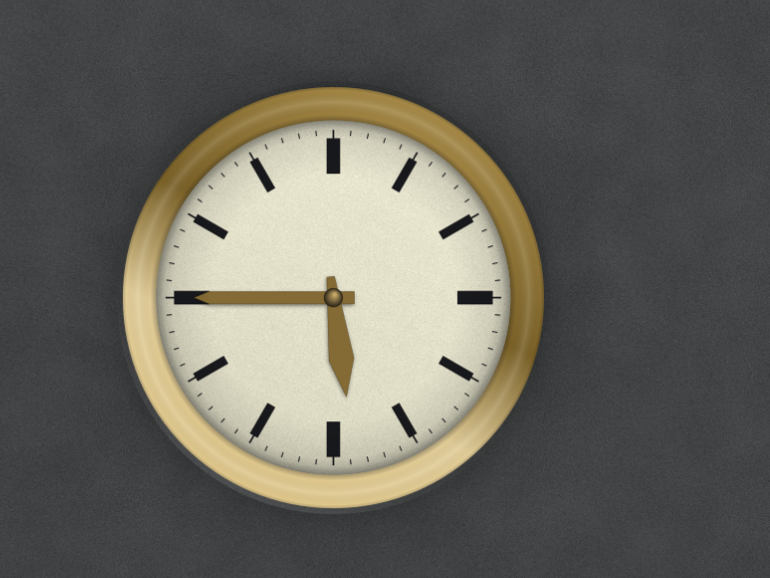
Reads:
{"hour": 5, "minute": 45}
